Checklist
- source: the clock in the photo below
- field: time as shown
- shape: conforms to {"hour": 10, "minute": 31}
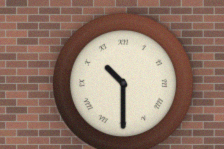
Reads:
{"hour": 10, "minute": 30}
